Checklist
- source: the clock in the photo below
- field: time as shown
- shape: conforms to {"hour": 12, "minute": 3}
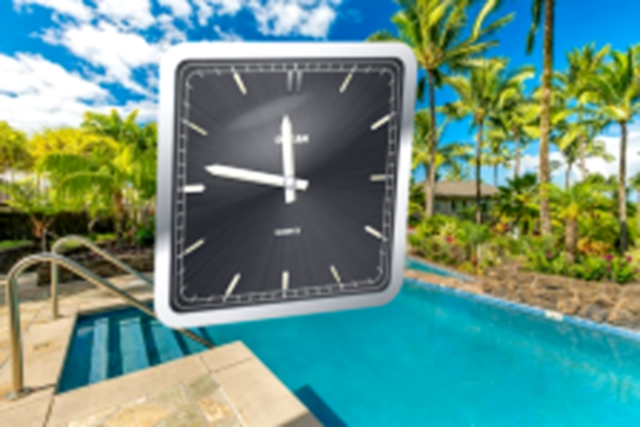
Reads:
{"hour": 11, "minute": 47}
